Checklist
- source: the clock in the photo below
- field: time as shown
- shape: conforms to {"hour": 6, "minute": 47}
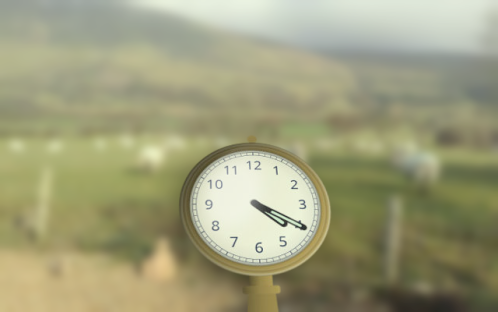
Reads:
{"hour": 4, "minute": 20}
